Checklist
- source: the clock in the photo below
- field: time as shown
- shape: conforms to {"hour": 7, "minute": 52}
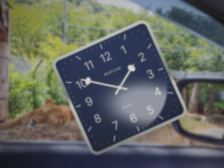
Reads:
{"hour": 1, "minute": 51}
